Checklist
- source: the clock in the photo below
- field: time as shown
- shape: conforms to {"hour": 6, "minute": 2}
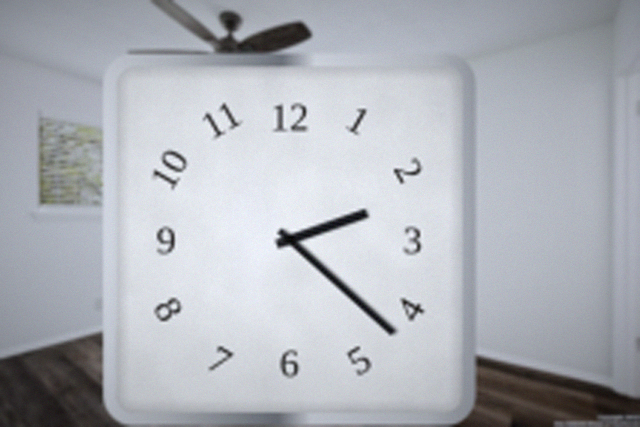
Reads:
{"hour": 2, "minute": 22}
